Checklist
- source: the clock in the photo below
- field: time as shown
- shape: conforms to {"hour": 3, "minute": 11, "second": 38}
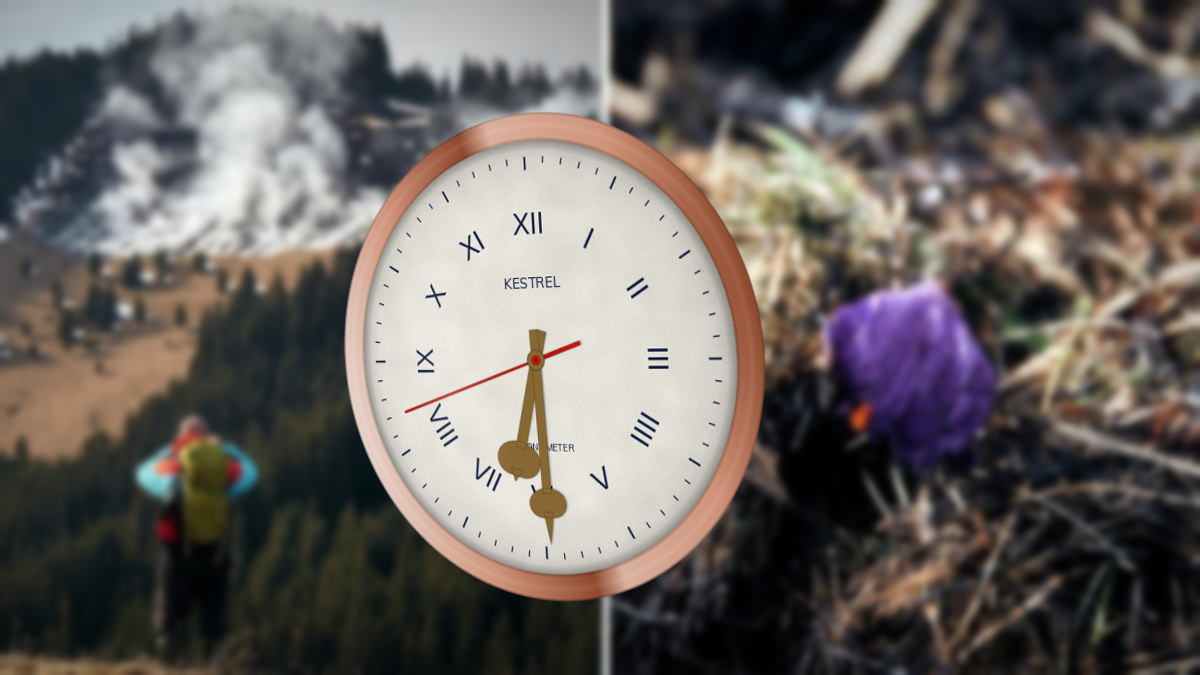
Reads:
{"hour": 6, "minute": 29, "second": 42}
